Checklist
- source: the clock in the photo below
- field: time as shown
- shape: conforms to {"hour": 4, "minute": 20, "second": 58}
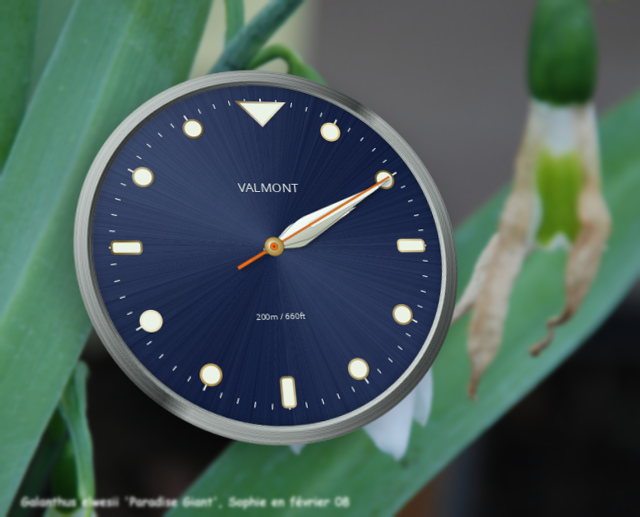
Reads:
{"hour": 2, "minute": 10, "second": 10}
